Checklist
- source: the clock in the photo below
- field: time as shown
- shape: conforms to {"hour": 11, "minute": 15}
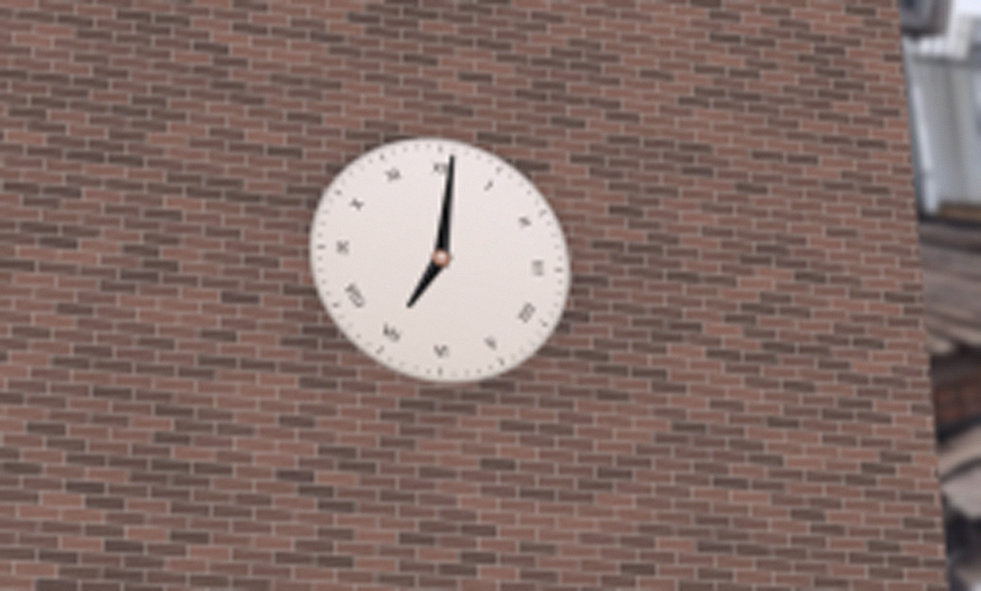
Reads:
{"hour": 7, "minute": 1}
